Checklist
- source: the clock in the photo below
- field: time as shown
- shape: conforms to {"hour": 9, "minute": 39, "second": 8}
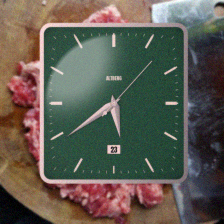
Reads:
{"hour": 5, "minute": 39, "second": 7}
